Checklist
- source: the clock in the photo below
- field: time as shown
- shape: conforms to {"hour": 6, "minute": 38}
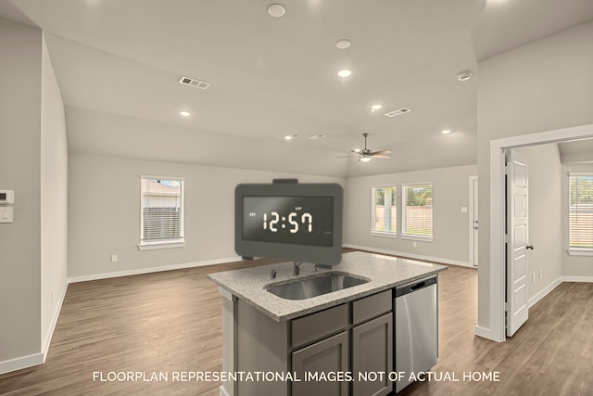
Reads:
{"hour": 12, "minute": 57}
